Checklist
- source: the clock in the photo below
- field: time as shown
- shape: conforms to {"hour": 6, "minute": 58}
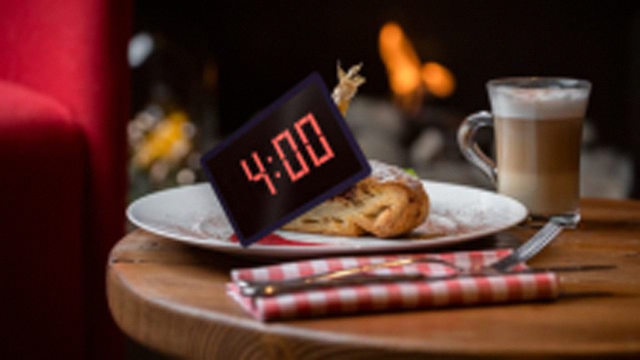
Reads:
{"hour": 4, "minute": 0}
